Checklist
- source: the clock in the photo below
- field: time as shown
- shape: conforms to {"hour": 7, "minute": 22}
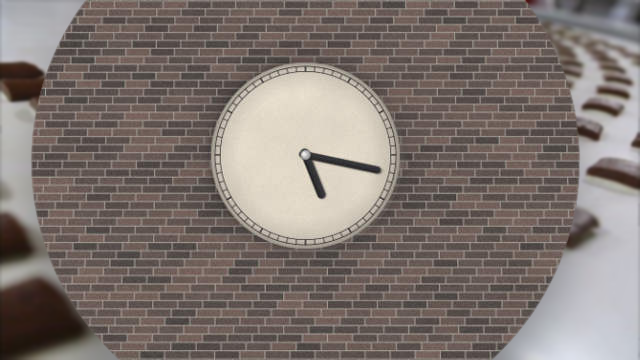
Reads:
{"hour": 5, "minute": 17}
